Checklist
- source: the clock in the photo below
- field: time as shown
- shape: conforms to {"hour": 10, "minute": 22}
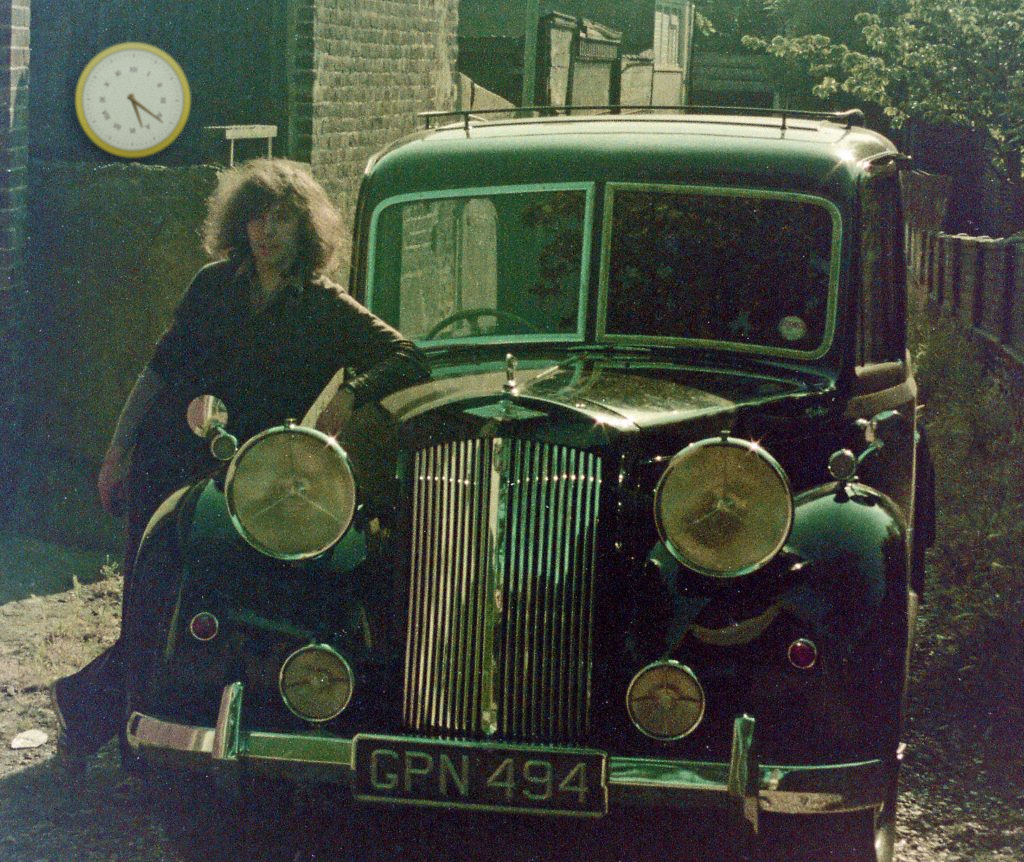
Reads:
{"hour": 5, "minute": 21}
